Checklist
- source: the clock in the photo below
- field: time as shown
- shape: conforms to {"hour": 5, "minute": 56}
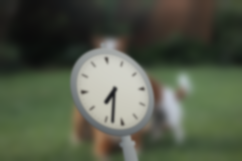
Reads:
{"hour": 7, "minute": 33}
